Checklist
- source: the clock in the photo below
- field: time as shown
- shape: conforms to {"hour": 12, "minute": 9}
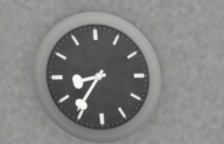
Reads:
{"hour": 8, "minute": 36}
